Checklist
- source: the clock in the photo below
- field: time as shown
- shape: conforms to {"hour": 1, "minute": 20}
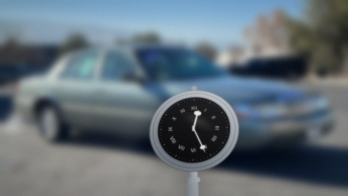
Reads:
{"hour": 12, "minute": 26}
